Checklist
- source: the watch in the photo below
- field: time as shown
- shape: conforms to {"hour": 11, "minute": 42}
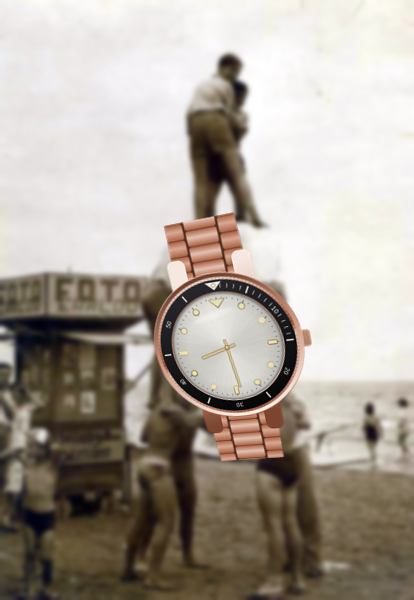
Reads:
{"hour": 8, "minute": 29}
